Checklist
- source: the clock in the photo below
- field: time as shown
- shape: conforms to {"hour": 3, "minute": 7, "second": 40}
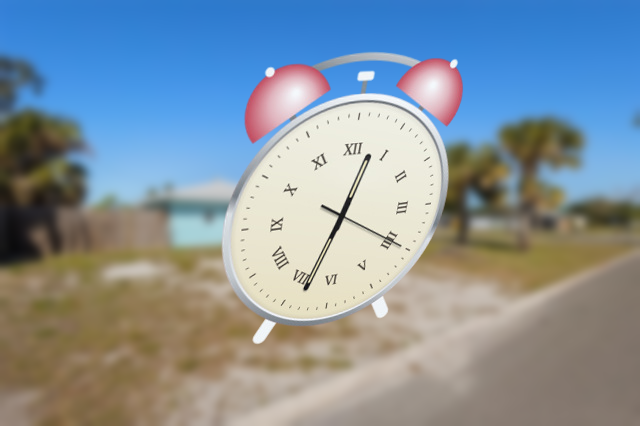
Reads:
{"hour": 12, "minute": 33, "second": 20}
